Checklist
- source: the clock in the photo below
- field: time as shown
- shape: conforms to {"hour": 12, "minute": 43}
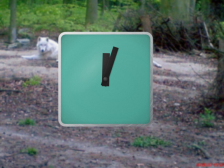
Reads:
{"hour": 12, "minute": 3}
